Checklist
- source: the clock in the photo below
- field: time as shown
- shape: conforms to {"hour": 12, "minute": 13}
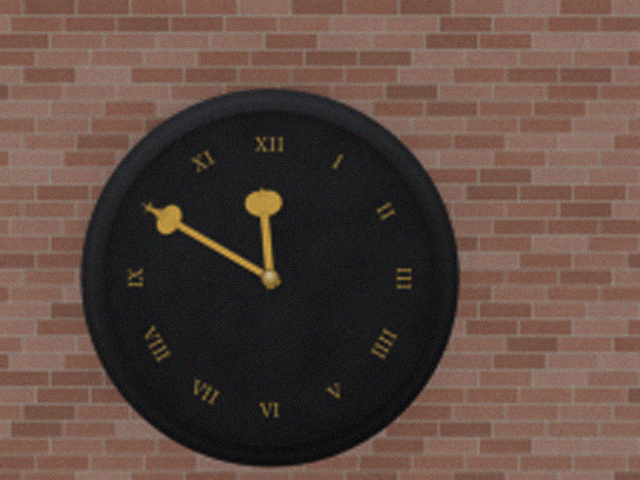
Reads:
{"hour": 11, "minute": 50}
